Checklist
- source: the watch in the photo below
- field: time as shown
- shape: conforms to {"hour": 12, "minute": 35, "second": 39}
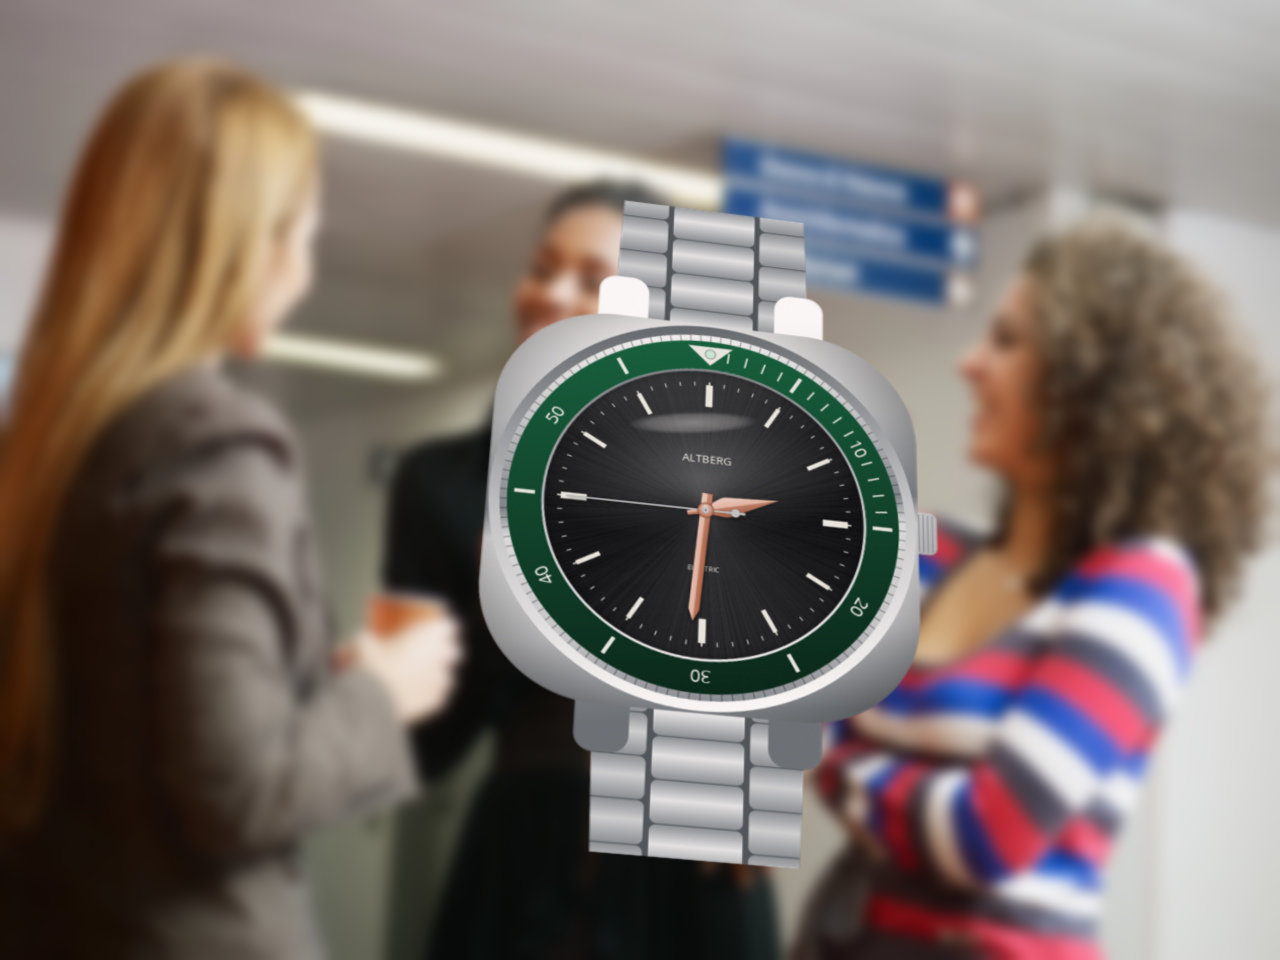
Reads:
{"hour": 2, "minute": 30, "second": 45}
